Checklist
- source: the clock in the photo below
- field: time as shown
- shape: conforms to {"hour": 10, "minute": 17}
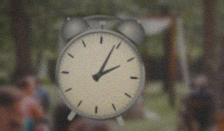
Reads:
{"hour": 2, "minute": 4}
